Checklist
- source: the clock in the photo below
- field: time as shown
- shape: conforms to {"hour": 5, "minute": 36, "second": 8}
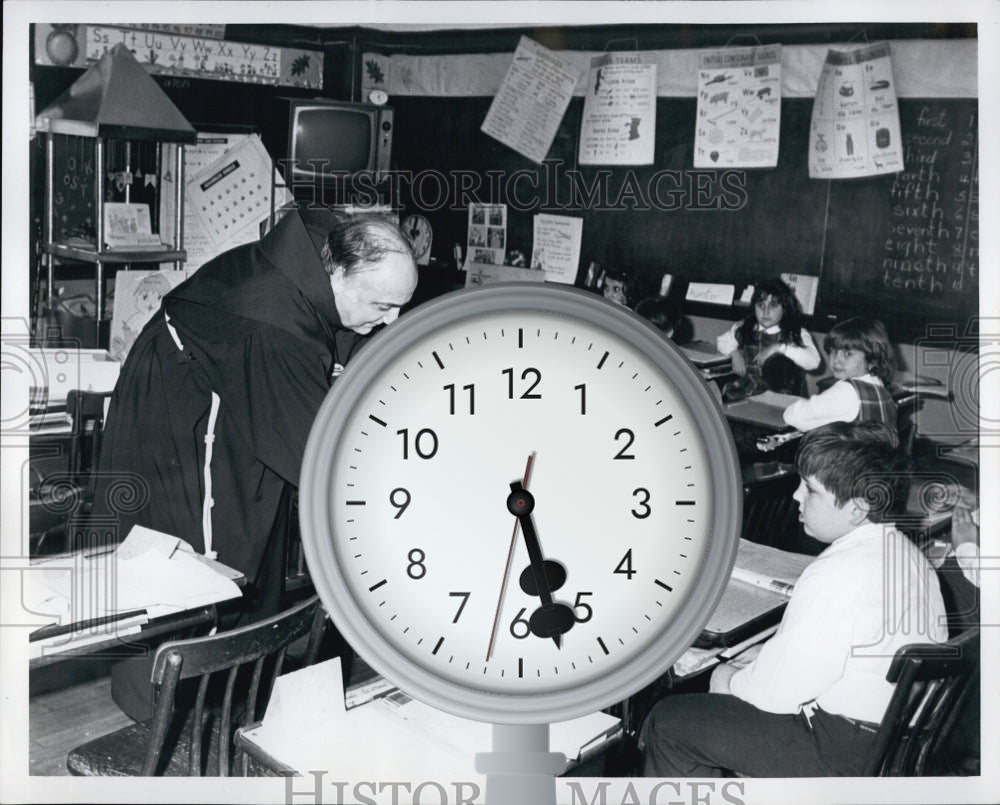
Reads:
{"hour": 5, "minute": 27, "second": 32}
